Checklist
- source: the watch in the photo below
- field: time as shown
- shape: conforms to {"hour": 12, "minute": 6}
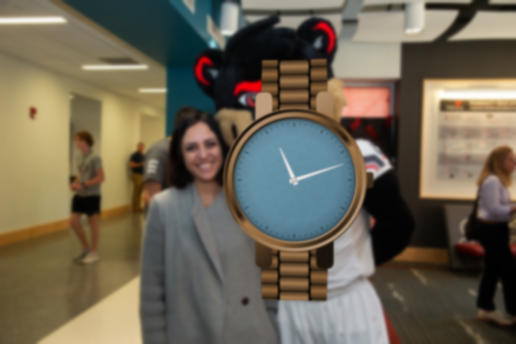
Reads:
{"hour": 11, "minute": 12}
